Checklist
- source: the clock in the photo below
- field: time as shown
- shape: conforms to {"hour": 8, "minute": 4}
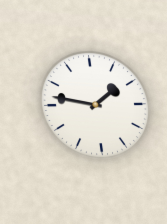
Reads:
{"hour": 1, "minute": 47}
